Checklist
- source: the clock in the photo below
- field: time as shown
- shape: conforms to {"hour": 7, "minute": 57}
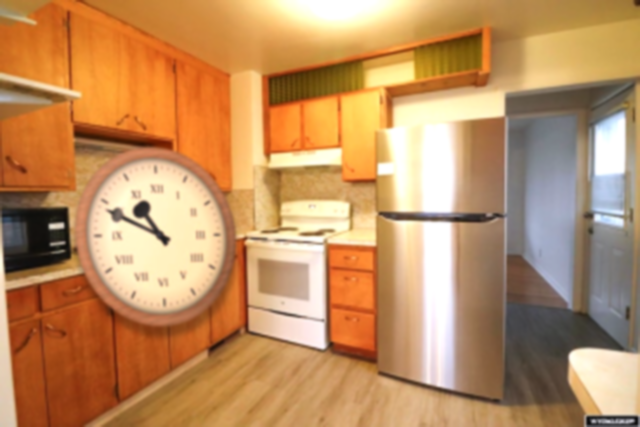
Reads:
{"hour": 10, "minute": 49}
